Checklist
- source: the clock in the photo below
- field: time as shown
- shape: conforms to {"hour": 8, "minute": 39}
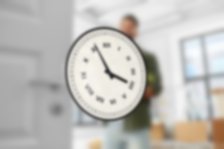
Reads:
{"hour": 3, "minute": 56}
